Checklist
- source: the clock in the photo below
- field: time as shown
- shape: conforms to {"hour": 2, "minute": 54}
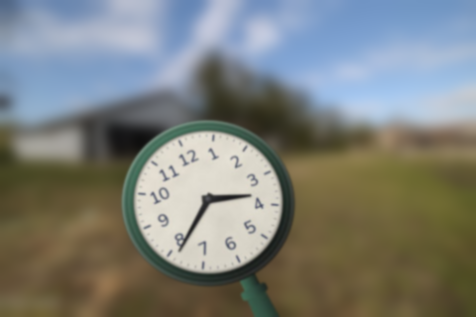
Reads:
{"hour": 3, "minute": 39}
